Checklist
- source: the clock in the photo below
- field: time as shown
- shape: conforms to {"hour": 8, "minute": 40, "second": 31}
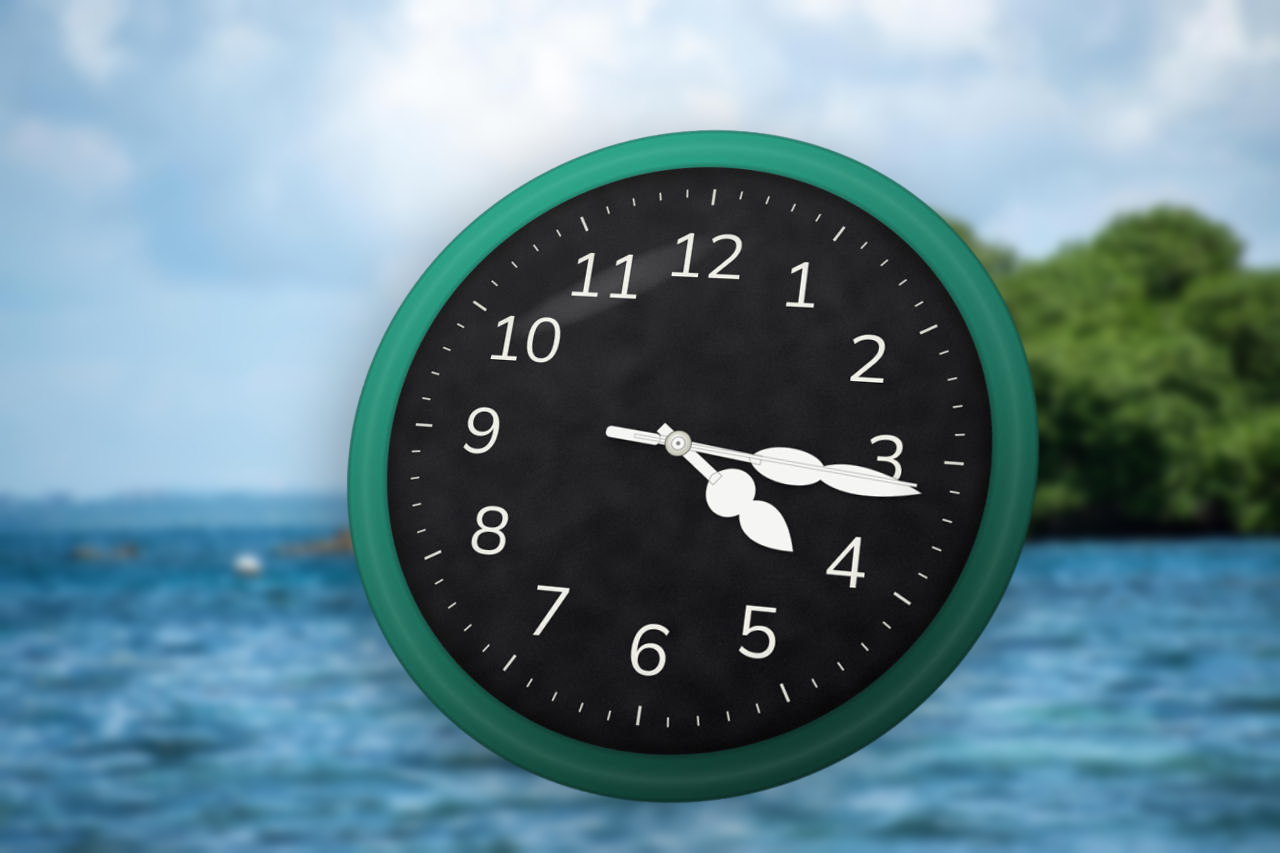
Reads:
{"hour": 4, "minute": 16, "second": 16}
